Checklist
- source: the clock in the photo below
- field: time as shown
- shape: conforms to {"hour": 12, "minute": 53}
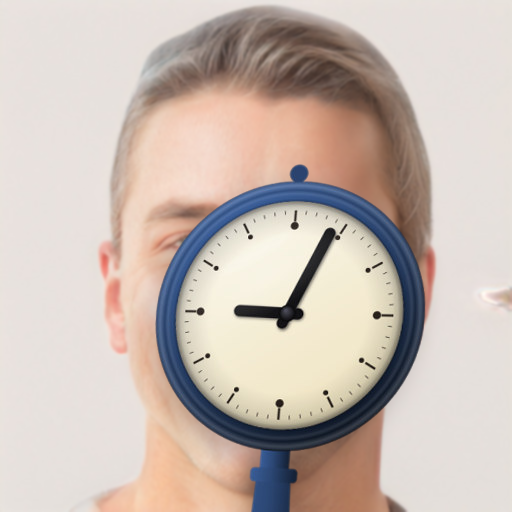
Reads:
{"hour": 9, "minute": 4}
